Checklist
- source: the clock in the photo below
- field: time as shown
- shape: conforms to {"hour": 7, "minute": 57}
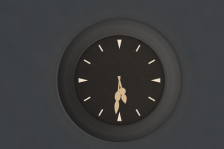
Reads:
{"hour": 5, "minute": 31}
